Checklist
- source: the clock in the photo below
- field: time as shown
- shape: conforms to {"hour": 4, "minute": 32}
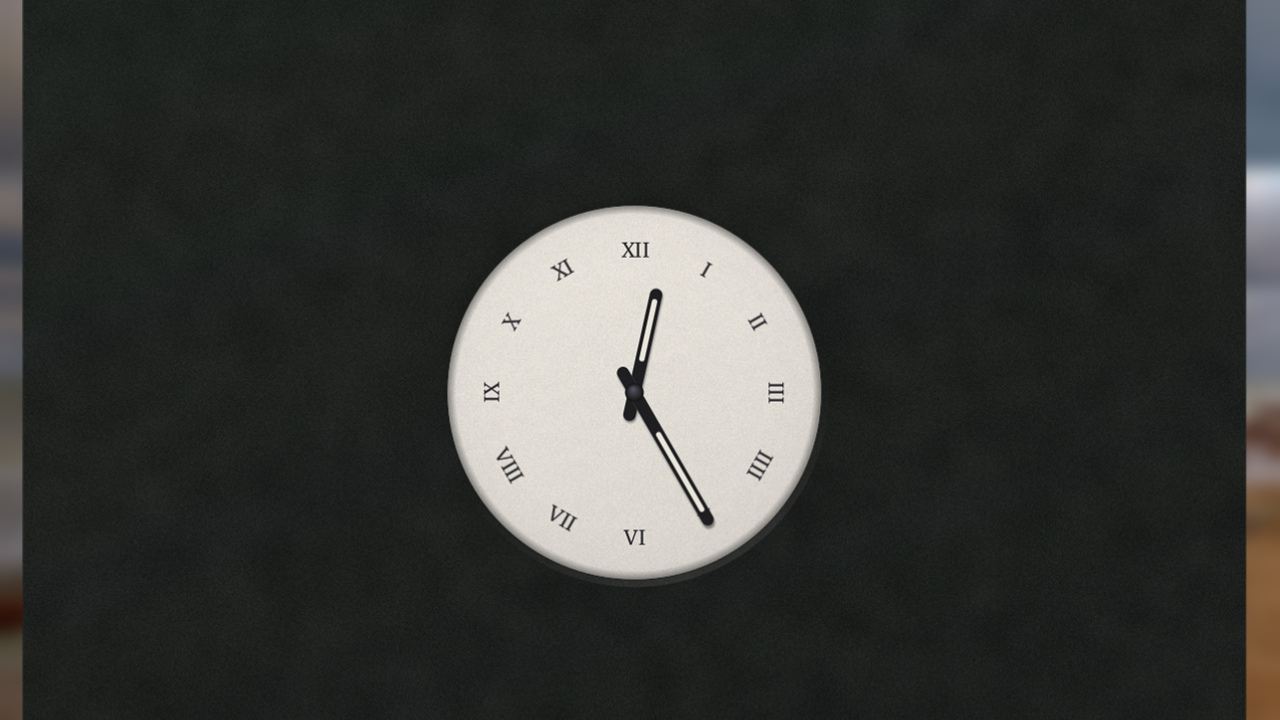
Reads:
{"hour": 12, "minute": 25}
